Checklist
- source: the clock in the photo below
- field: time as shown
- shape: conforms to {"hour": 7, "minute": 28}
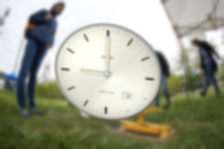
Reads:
{"hour": 9, "minute": 0}
